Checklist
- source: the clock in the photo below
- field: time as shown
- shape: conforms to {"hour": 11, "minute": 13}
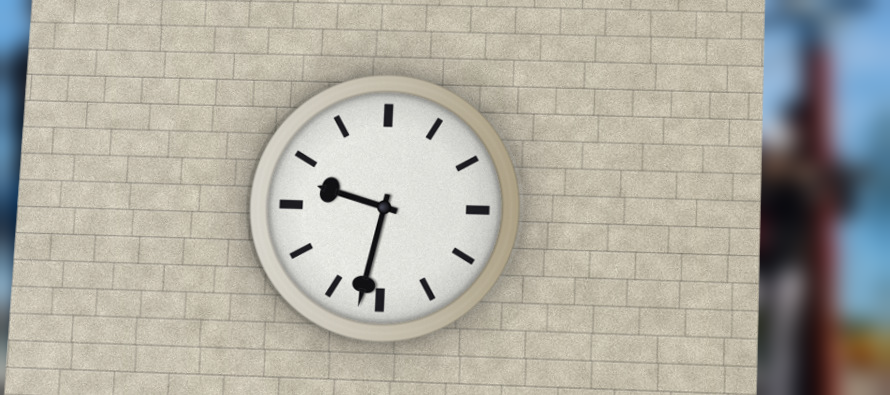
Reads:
{"hour": 9, "minute": 32}
